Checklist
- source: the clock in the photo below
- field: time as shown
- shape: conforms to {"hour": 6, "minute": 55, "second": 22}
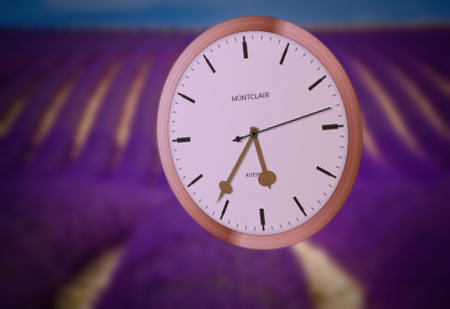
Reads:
{"hour": 5, "minute": 36, "second": 13}
